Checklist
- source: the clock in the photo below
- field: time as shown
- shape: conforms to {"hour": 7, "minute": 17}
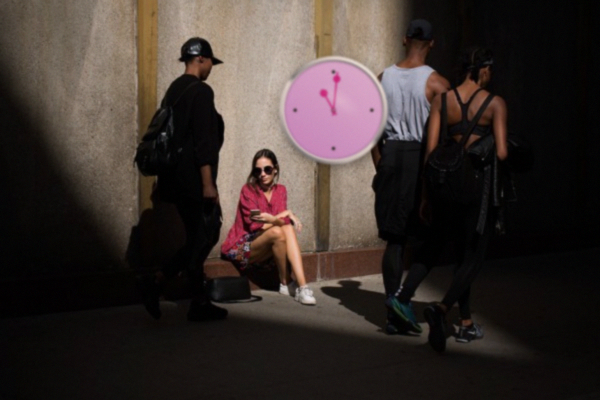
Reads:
{"hour": 11, "minute": 1}
